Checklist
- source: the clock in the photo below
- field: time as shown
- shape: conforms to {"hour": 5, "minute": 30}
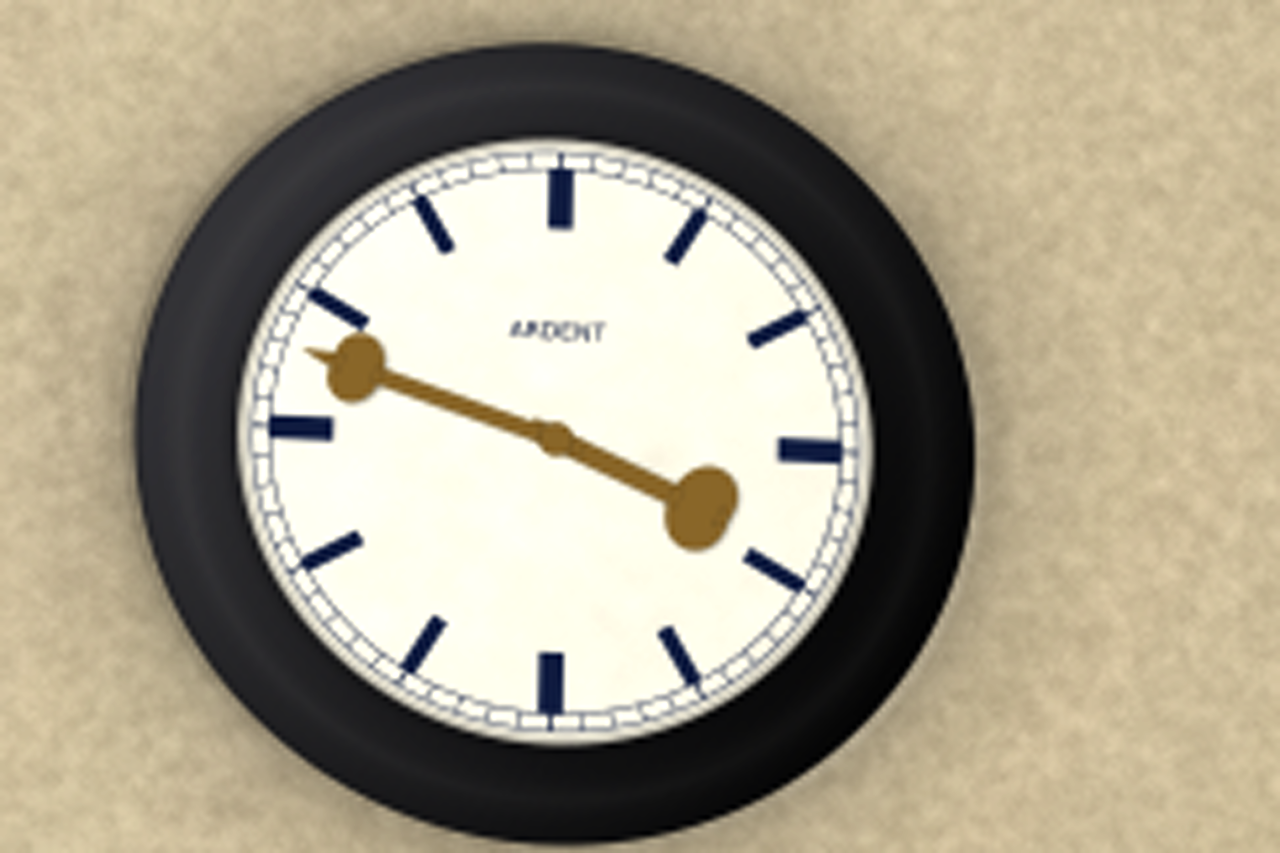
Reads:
{"hour": 3, "minute": 48}
